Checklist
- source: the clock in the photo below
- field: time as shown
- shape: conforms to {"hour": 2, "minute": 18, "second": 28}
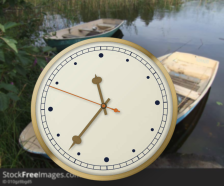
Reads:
{"hour": 11, "minute": 36, "second": 49}
